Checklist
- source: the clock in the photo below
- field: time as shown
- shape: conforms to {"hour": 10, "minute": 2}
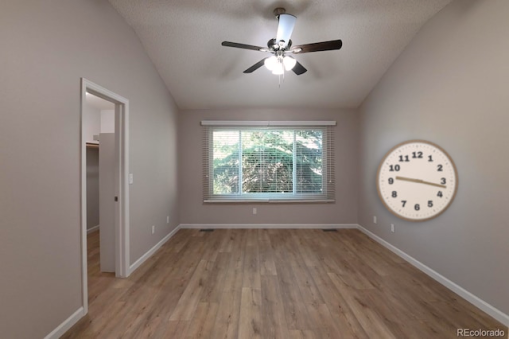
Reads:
{"hour": 9, "minute": 17}
